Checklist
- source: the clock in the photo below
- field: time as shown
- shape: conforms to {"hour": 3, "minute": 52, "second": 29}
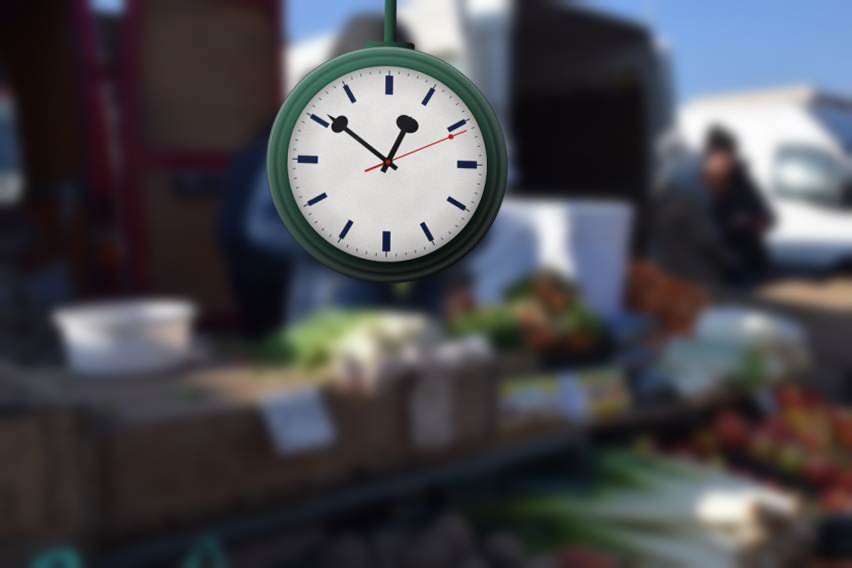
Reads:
{"hour": 12, "minute": 51, "second": 11}
